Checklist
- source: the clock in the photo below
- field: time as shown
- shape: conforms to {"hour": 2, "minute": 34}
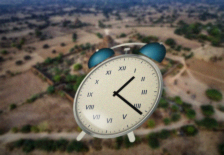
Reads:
{"hour": 1, "minute": 21}
